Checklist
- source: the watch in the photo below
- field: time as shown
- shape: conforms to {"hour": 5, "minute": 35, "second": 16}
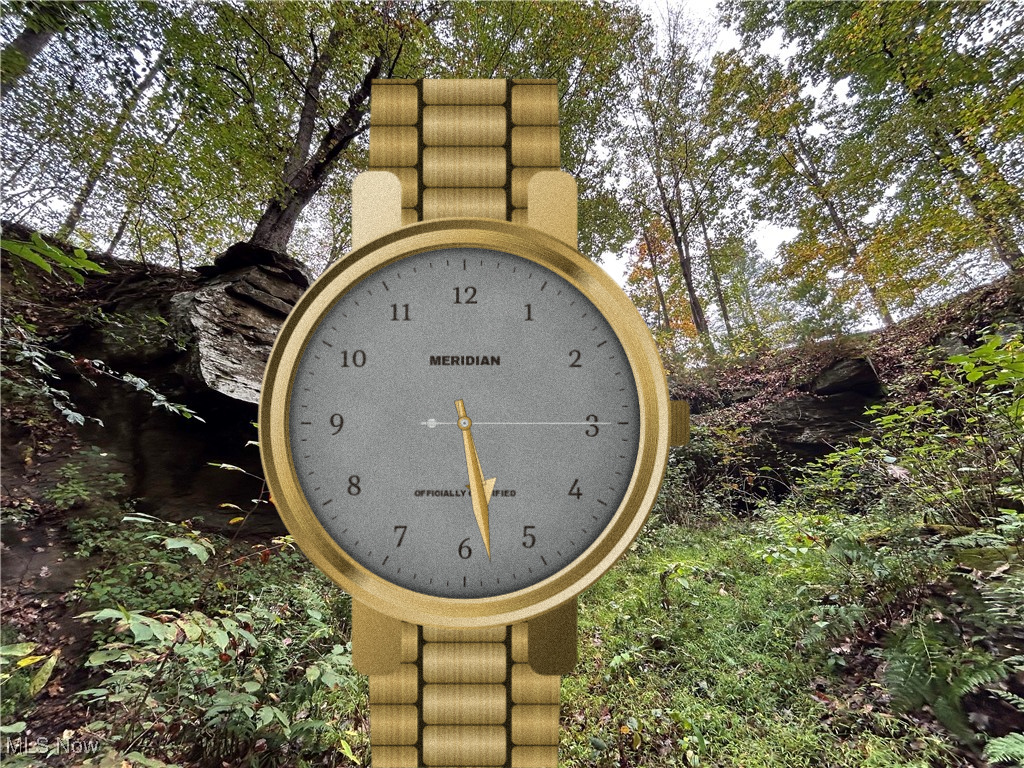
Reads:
{"hour": 5, "minute": 28, "second": 15}
